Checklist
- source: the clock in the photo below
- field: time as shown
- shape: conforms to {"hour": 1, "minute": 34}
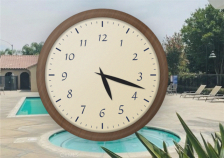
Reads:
{"hour": 5, "minute": 18}
